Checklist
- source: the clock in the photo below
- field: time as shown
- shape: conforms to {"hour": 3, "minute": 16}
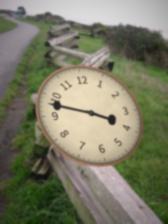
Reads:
{"hour": 3, "minute": 48}
